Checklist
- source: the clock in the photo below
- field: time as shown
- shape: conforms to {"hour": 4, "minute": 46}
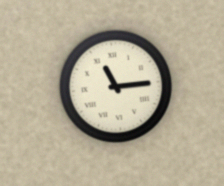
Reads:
{"hour": 11, "minute": 15}
